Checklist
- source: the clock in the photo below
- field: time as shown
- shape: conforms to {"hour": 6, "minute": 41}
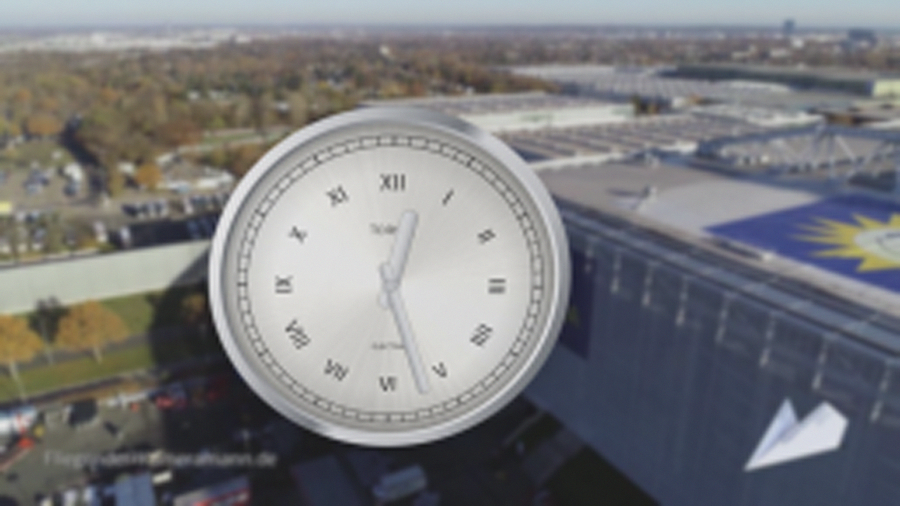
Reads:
{"hour": 12, "minute": 27}
